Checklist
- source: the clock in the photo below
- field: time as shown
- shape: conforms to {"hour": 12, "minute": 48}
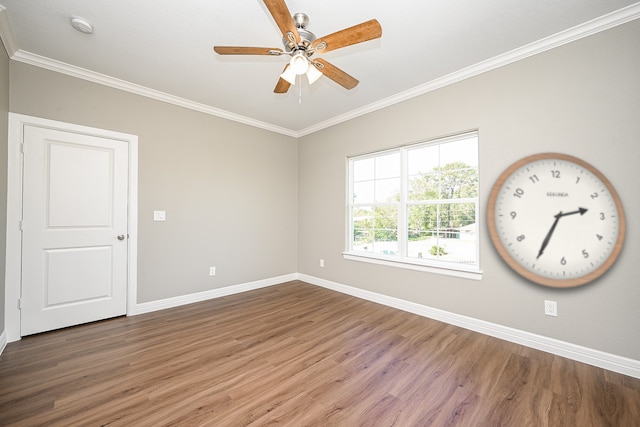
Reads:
{"hour": 2, "minute": 35}
